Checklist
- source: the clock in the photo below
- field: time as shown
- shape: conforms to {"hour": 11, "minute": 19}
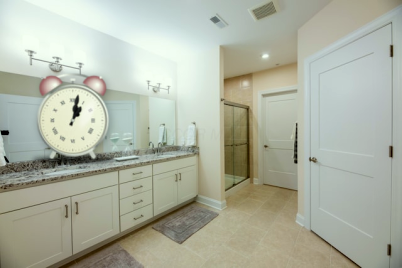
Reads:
{"hour": 1, "minute": 2}
